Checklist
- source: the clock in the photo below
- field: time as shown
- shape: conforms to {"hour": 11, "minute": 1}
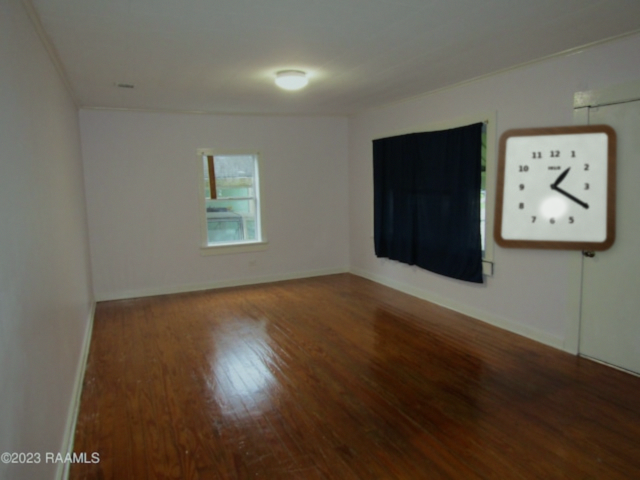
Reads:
{"hour": 1, "minute": 20}
